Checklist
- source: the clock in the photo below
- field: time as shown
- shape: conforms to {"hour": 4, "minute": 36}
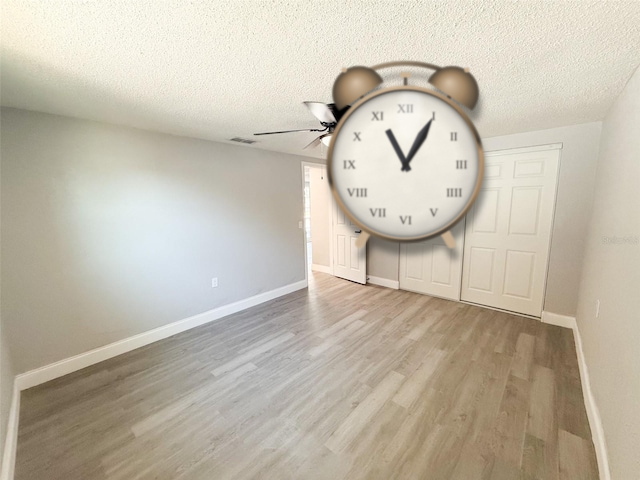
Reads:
{"hour": 11, "minute": 5}
